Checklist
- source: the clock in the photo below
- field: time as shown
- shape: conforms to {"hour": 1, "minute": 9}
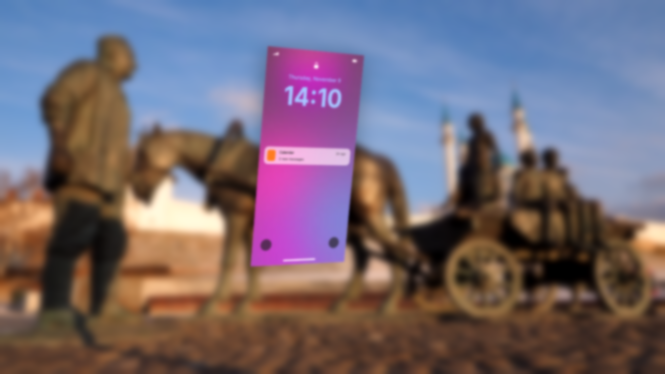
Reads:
{"hour": 14, "minute": 10}
